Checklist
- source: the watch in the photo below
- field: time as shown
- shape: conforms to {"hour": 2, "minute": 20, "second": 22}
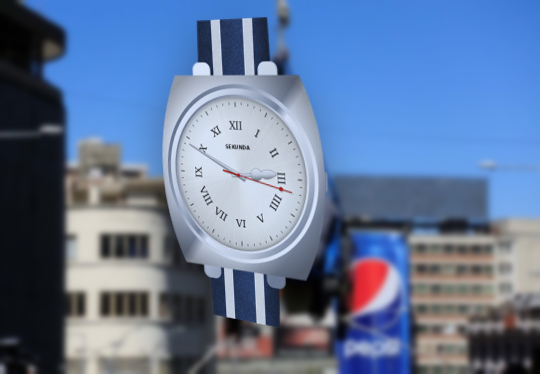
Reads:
{"hour": 2, "minute": 49, "second": 17}
